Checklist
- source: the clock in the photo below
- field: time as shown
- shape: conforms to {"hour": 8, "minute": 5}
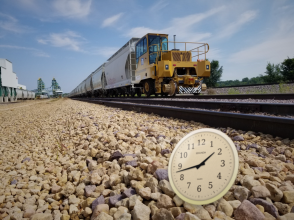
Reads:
{"hour": 1, "minute": 43}
